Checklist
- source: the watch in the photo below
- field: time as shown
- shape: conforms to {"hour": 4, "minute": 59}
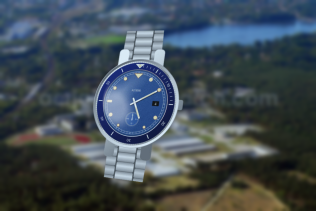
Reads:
{"hour": 5, "minute": 10}
